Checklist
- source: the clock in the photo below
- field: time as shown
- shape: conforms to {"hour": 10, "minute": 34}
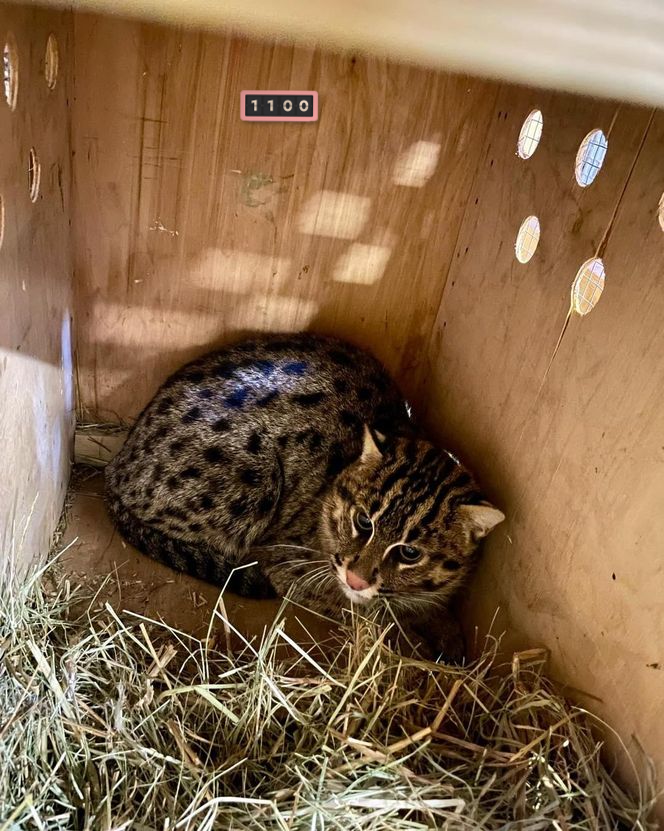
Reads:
{"hour": 11, "minute": 0}
